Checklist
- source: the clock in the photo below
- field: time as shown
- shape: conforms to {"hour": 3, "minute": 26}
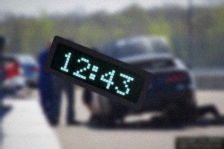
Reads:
{"hour": 12, "minute": 43}
